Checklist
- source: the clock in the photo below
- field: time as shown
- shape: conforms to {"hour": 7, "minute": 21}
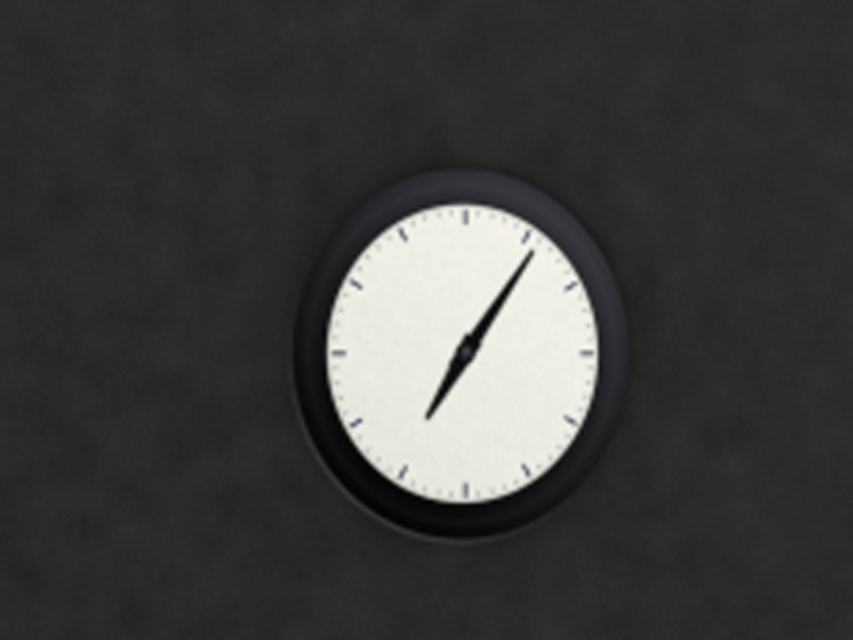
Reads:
{"hour": 7, "minute": 6}
